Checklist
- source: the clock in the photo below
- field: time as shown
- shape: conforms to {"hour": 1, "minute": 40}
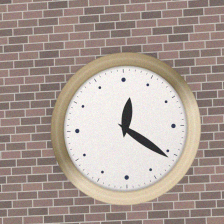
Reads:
{"hour": 12, "minute": 21}
